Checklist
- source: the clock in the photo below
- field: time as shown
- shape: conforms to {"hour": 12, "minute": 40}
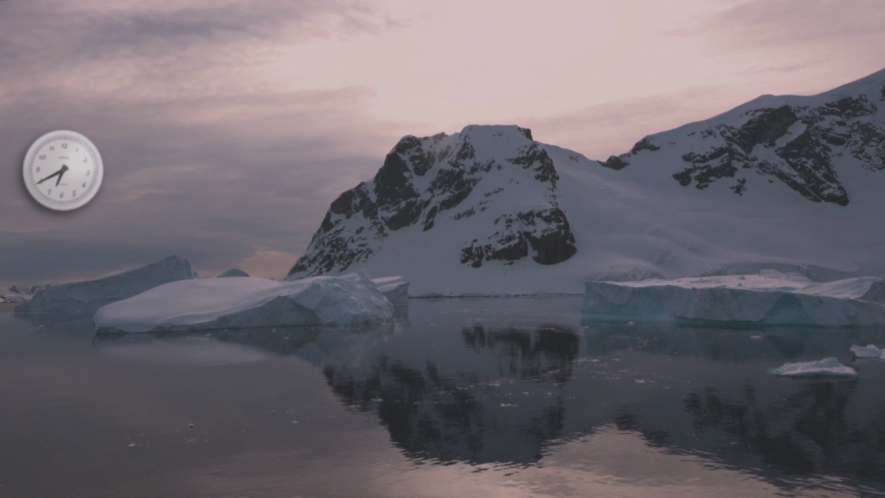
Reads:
{"hour": 6, "minute": 40}
